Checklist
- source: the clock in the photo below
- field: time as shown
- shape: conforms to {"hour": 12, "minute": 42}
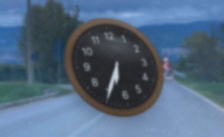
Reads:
{"hour": 6, "minute": 35}
